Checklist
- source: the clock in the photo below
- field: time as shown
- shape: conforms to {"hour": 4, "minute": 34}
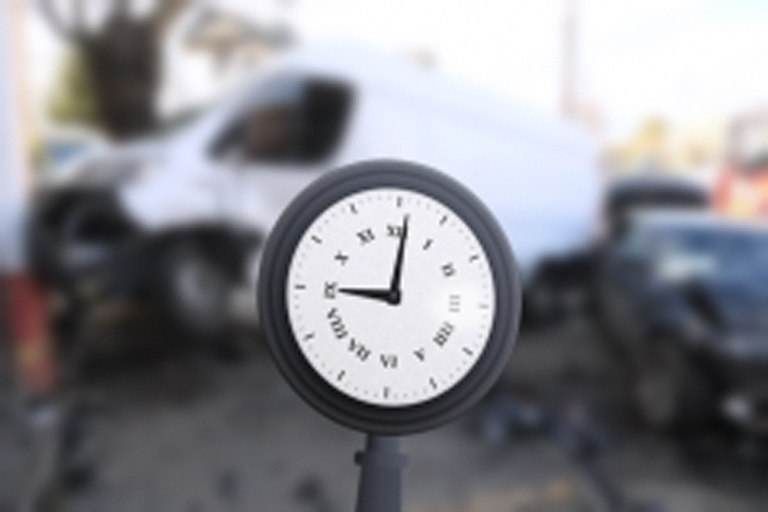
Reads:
{"hour": 9, "minute": 1}
